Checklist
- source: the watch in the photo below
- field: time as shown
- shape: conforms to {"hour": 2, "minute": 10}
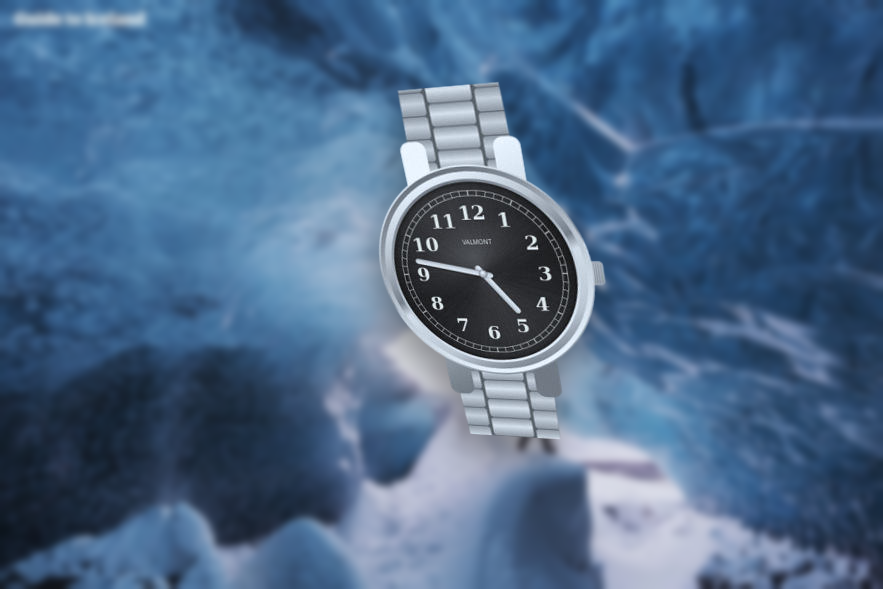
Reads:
{"hour": 4, "minute": 47}
